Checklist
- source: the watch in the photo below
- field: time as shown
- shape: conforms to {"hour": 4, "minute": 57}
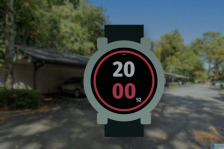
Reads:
{"hour": 20, "minute": 0}
